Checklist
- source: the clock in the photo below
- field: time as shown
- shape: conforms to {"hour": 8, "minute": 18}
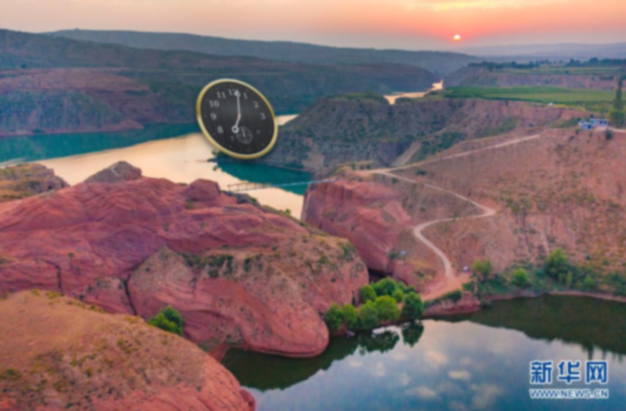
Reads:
{"hour": 7, "minute": 2}
